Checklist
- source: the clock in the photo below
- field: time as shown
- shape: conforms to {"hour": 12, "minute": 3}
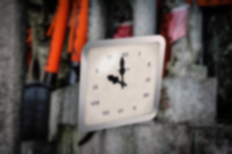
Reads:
{"hour": 9, "minute": 59}
